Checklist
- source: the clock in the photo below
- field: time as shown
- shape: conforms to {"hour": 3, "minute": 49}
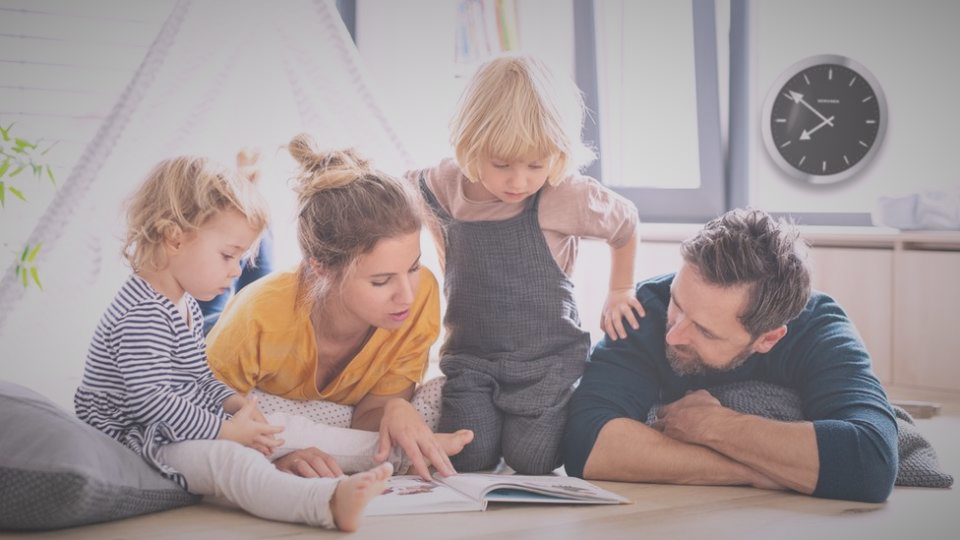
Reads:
{"hour": 7, "minute": 51}
